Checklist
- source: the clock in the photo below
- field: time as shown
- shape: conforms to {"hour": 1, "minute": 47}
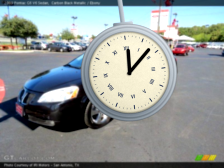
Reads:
{"hour": 12, "minute": 8}
